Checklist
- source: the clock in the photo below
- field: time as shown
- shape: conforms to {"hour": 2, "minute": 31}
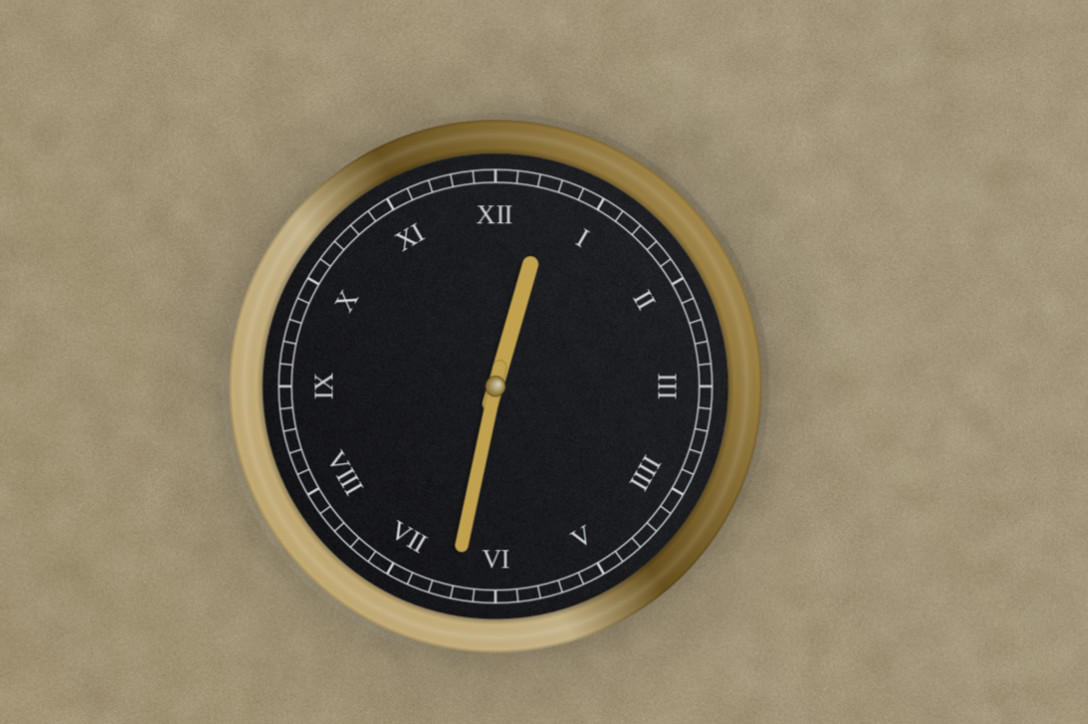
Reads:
{"hour": 12, "minute": 32}
